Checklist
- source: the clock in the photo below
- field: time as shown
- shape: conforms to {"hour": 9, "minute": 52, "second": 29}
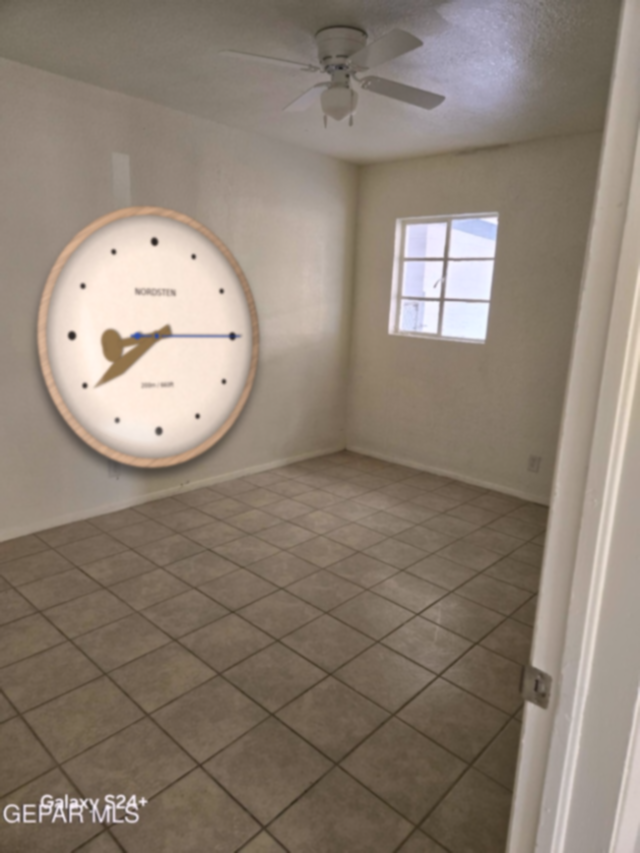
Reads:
{"hour": 8, "minute": 39, "second": 15}
